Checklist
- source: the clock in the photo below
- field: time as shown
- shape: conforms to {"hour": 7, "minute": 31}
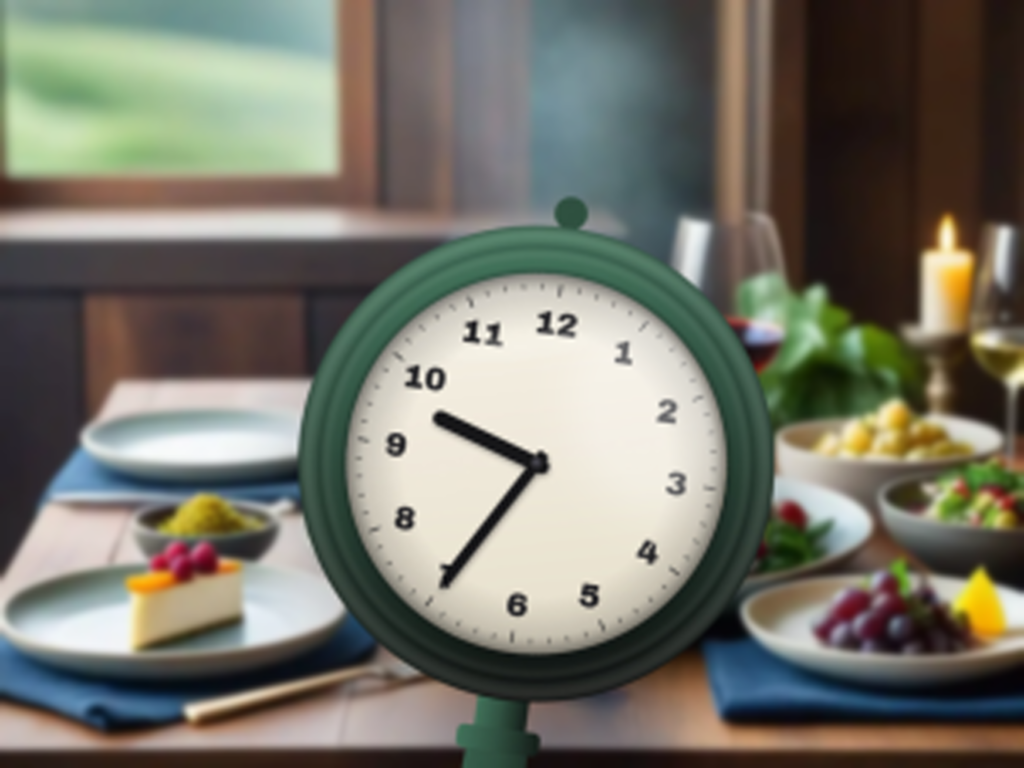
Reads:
{"hour": 9, "minute": 35}
